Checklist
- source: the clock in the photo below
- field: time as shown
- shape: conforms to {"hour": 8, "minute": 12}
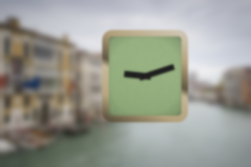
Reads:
{"hour": 9, "minute": 12}
